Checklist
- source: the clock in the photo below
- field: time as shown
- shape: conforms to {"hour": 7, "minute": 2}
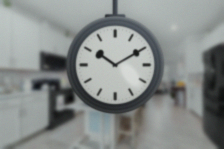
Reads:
{"hour": 10, "minute": 10}
